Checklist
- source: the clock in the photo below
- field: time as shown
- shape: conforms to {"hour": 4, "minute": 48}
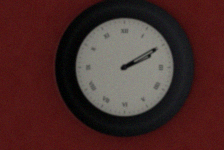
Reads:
{"hour": 2, "minute": 10}
